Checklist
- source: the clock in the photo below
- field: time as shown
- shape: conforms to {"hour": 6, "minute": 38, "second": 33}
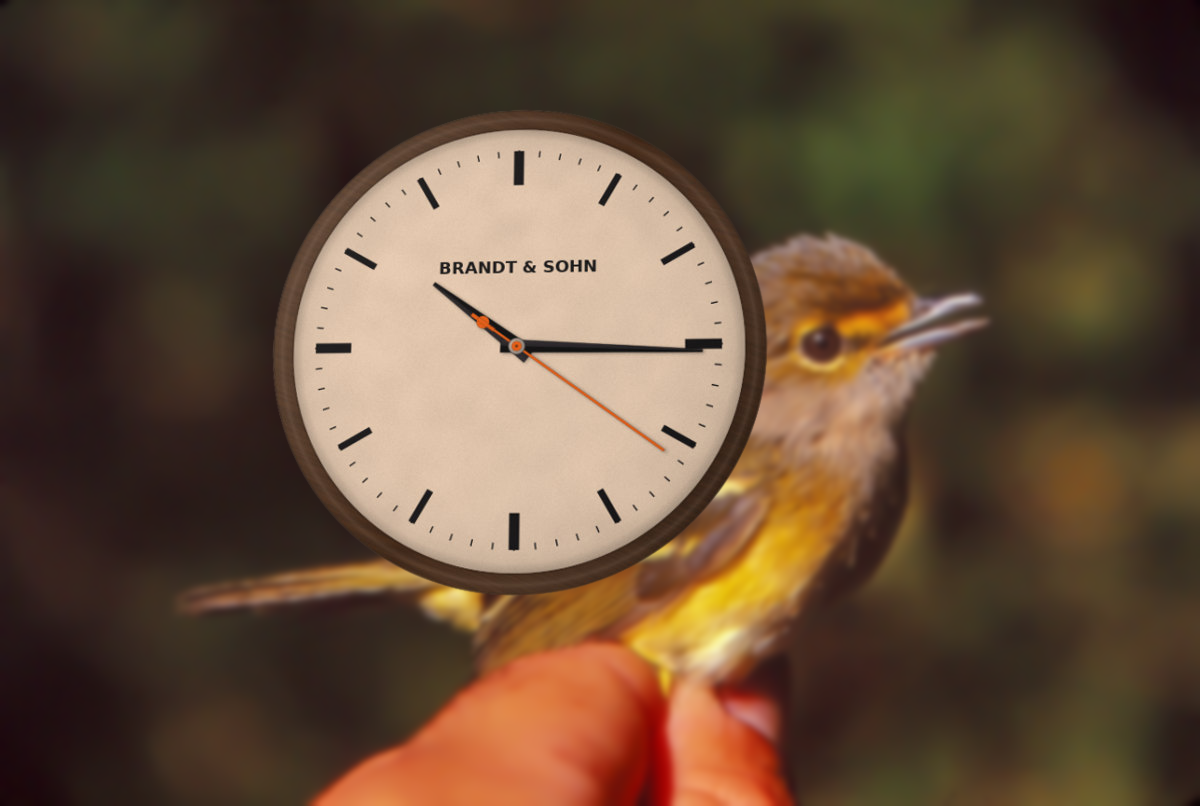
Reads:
{"hour": 10, "minute": 15, "second": 21}
